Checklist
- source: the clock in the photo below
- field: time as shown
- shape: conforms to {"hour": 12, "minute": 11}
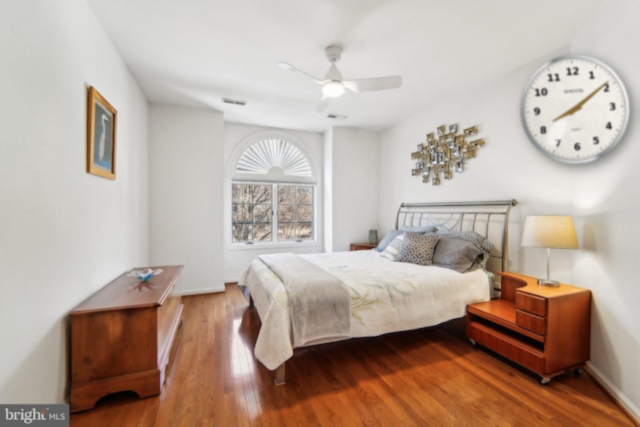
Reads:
{"hour": 8, "minute": 9}
